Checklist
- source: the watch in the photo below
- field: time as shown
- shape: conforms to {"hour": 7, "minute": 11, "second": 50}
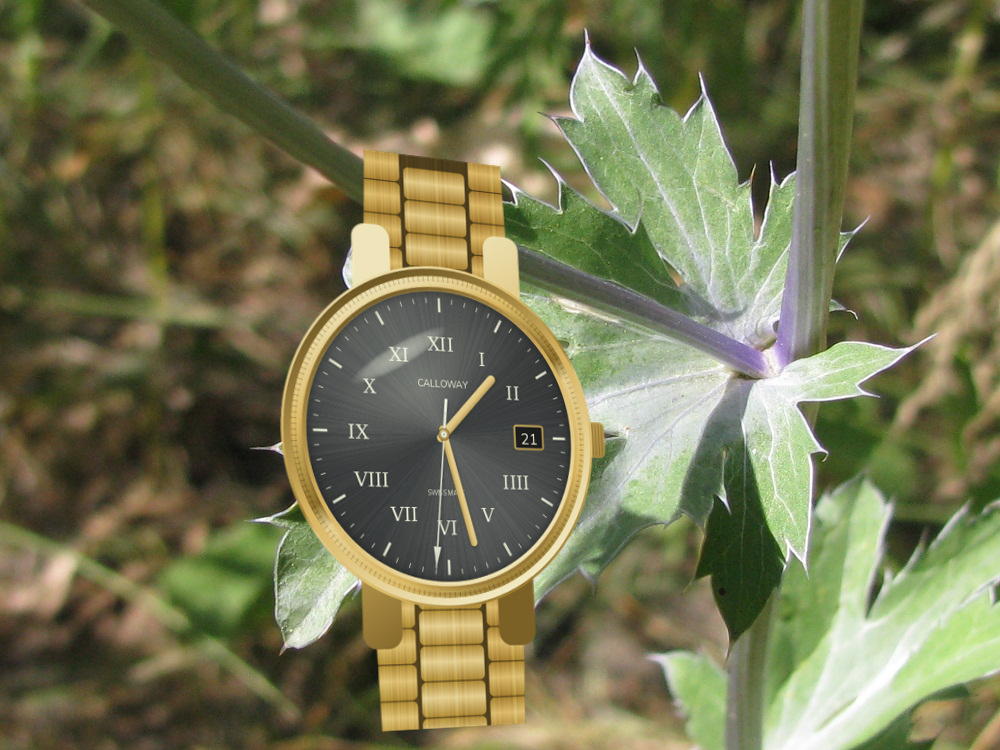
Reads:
{"hour": 1, "minute": 27, "second": 31}
